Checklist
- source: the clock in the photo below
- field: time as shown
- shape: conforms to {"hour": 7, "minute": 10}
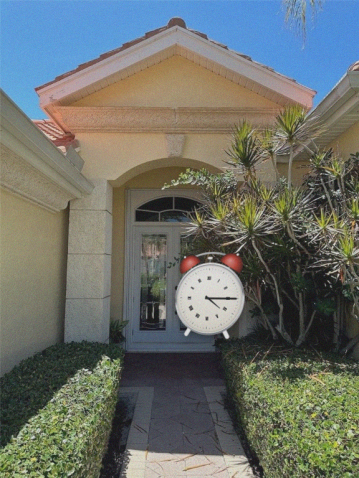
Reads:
{"hour": 4, "minute": 15}
